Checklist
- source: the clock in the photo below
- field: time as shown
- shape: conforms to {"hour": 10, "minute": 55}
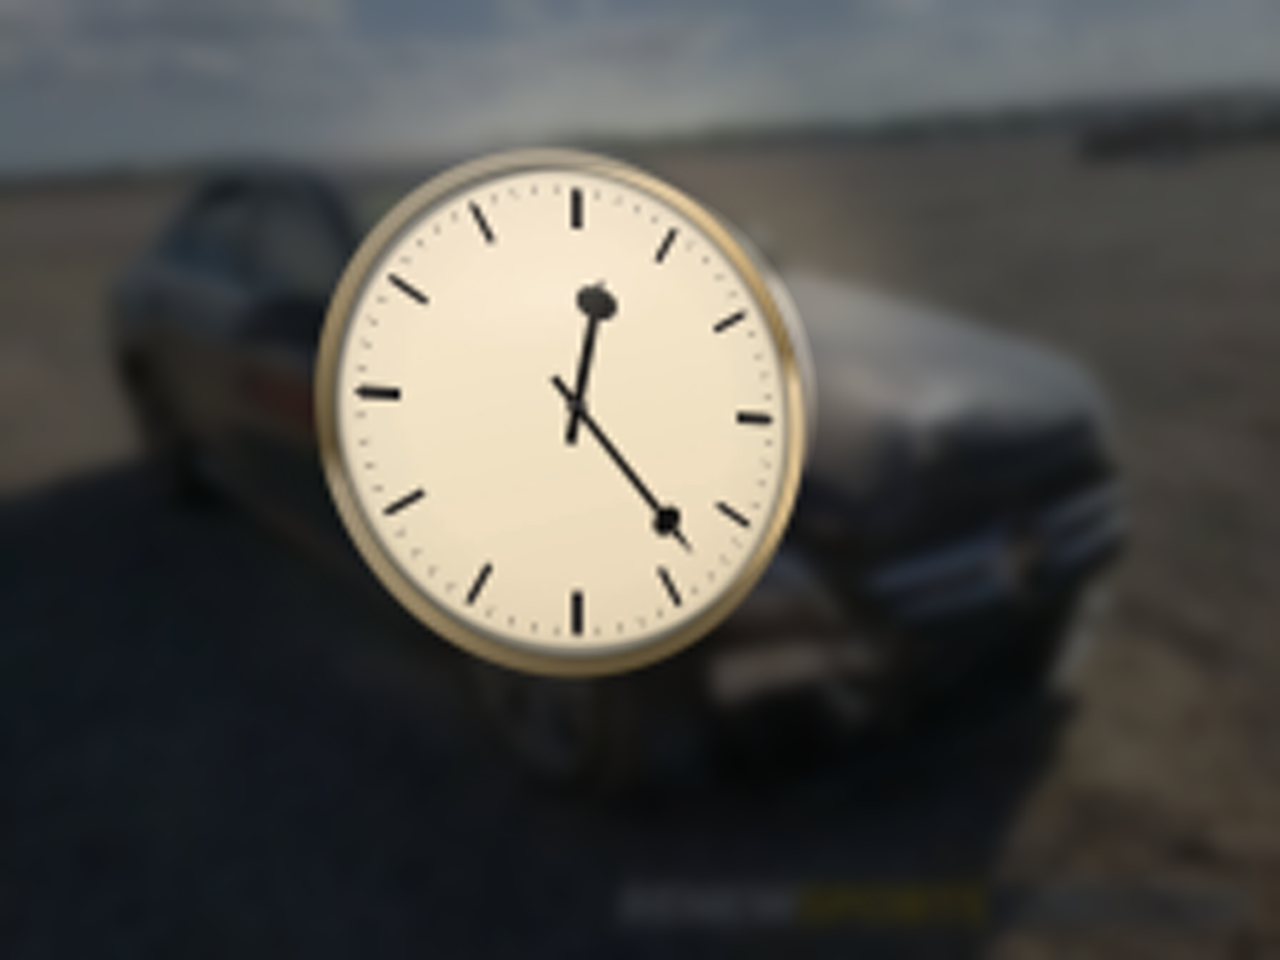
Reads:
{"hour": 12, "minute": 23}
